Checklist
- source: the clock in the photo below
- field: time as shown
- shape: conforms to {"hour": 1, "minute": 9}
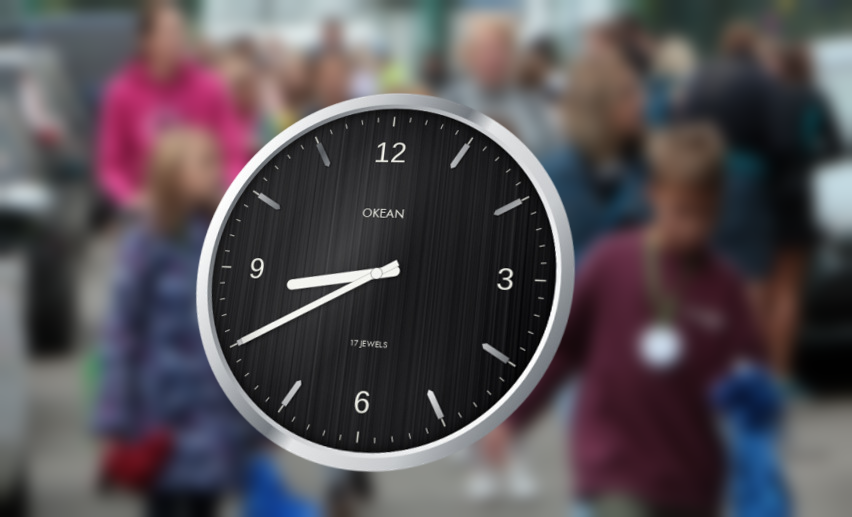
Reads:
{"hour": 8, "minute": 40}
